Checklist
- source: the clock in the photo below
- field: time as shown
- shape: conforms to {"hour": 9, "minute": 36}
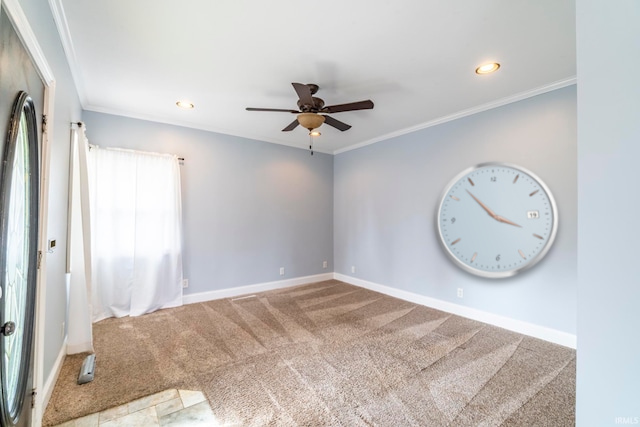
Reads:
{"hour": 3, "minute": 53}
